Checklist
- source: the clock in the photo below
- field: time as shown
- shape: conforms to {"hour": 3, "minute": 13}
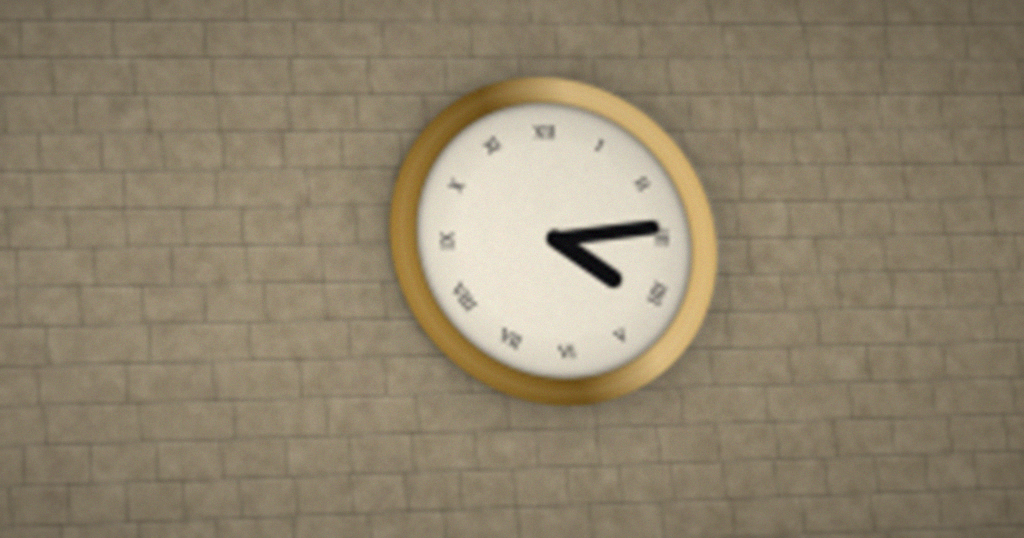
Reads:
{"hour": 4, "minute": 14}
